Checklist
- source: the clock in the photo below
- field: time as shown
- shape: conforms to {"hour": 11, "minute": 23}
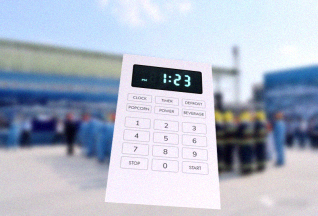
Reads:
{"hour": 1, "minute": 23}
